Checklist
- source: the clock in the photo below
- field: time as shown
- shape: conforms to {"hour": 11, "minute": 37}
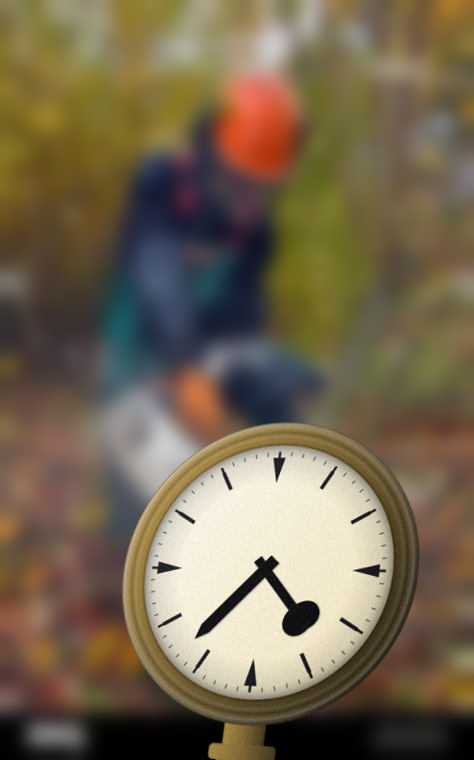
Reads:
{"hour": 4, "minute": 37}
